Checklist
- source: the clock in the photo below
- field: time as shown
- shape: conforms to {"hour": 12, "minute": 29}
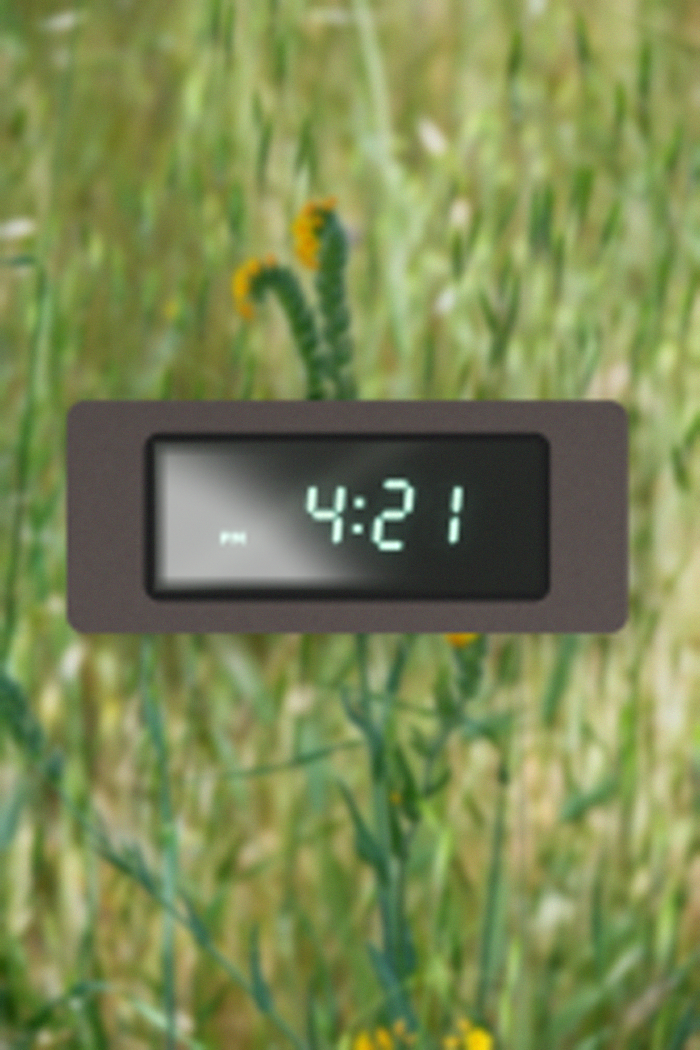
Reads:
{"hour": 4, "minute": 21}
